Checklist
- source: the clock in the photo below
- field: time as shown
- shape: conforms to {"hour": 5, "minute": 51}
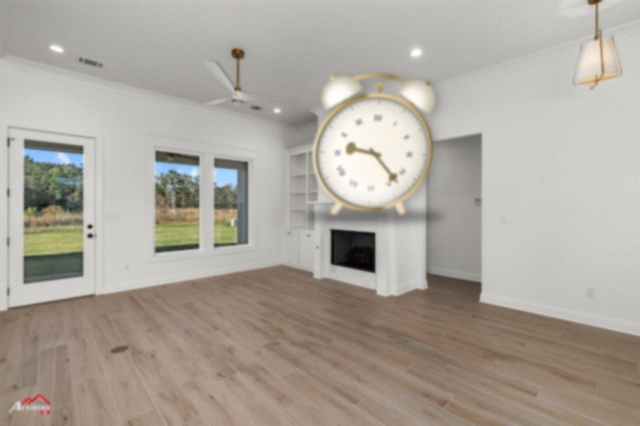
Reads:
{"hour": 9, "minute": 23}
